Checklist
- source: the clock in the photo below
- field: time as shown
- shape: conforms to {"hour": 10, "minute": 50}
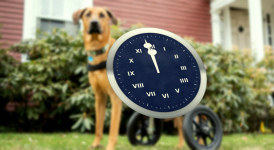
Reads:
{"hour": 11, "minute": 59}
